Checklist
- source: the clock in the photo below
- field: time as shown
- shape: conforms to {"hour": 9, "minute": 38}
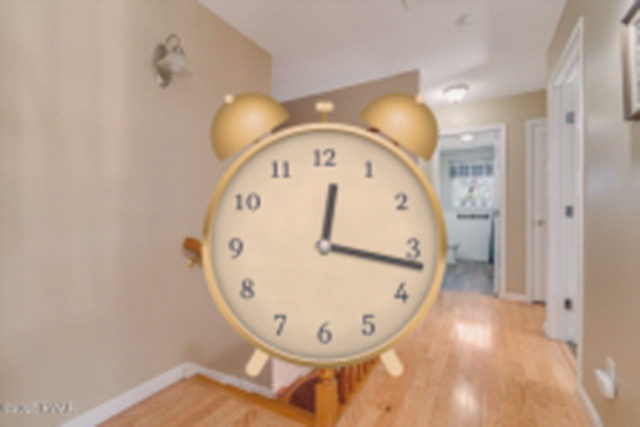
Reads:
{"hour": 12, "minute": 17}
